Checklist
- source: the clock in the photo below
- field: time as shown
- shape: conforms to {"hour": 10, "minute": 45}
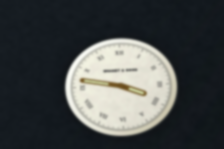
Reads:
{"hour": 3, "minute": 47}
